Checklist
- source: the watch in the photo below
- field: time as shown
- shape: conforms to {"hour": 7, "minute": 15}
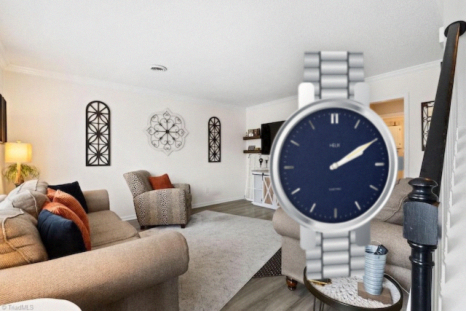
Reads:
{"hour": 2, "minute": 10}
